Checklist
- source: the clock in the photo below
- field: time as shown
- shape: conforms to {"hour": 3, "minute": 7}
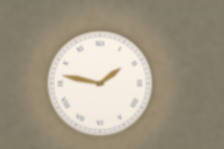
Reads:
{"hour": 1, "minute": 47}
